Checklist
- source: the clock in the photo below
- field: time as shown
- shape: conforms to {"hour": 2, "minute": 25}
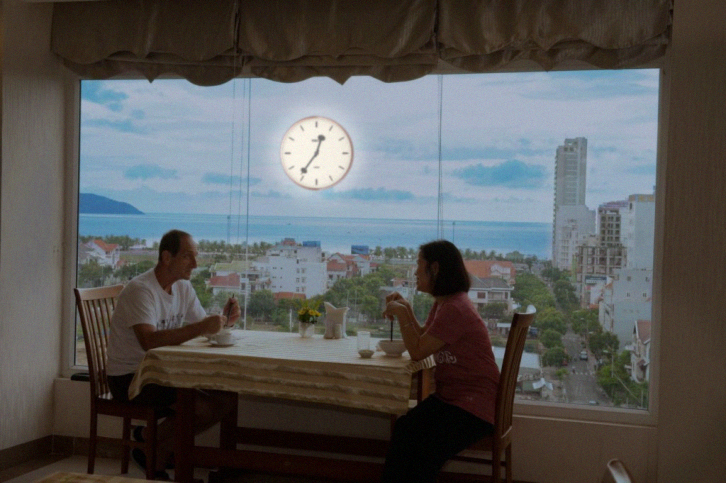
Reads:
{"hour": 12, "minute": 36}
